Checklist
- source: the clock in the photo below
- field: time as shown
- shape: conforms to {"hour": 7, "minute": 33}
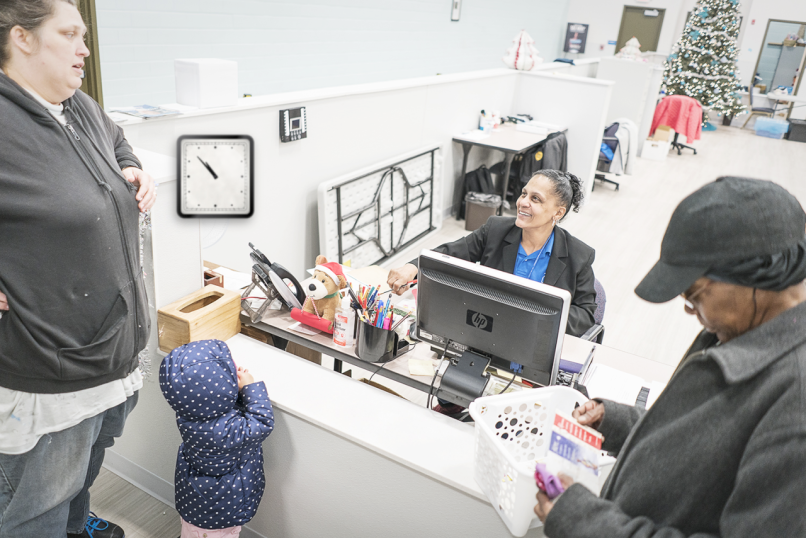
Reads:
{"hour": 10, "minute": 53}
